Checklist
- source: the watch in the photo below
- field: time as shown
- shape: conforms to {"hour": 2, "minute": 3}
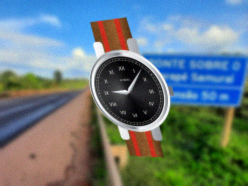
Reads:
{"hour": 9, "minute": 7}
